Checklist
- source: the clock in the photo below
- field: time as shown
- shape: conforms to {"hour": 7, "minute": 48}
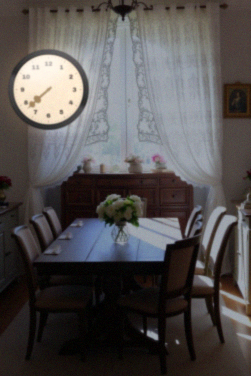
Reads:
{"hour": 7, "minute": 38}
